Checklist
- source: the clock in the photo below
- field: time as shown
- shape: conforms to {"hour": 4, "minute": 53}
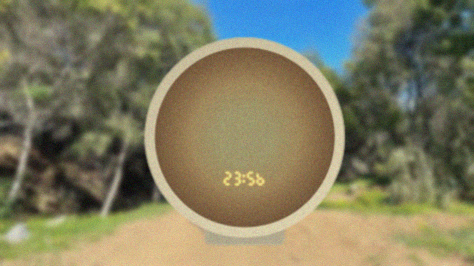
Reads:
{"hour": 23, "minute": 56}
